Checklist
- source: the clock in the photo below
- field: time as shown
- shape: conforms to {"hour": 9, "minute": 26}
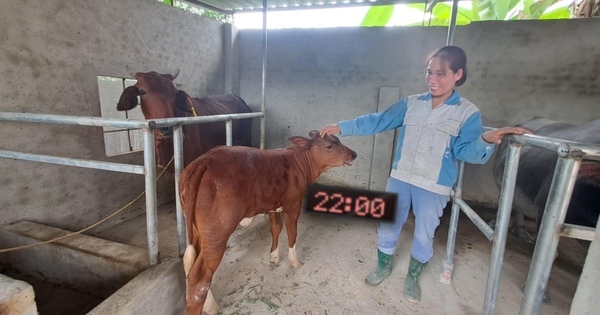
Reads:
{"hour": 22, "minute": 0}
